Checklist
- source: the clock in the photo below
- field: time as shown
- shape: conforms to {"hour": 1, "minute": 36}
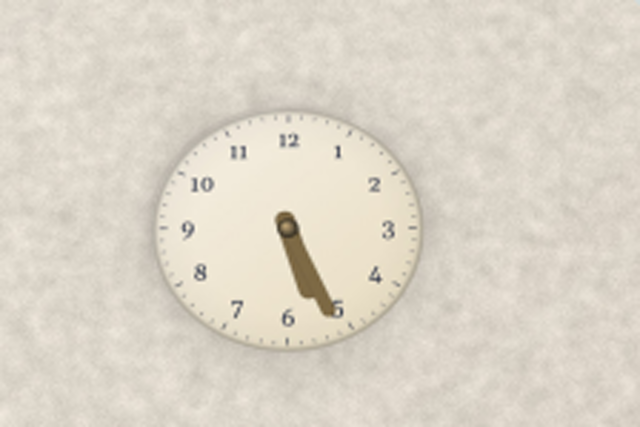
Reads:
{"hour": 5, "minute": 26}
